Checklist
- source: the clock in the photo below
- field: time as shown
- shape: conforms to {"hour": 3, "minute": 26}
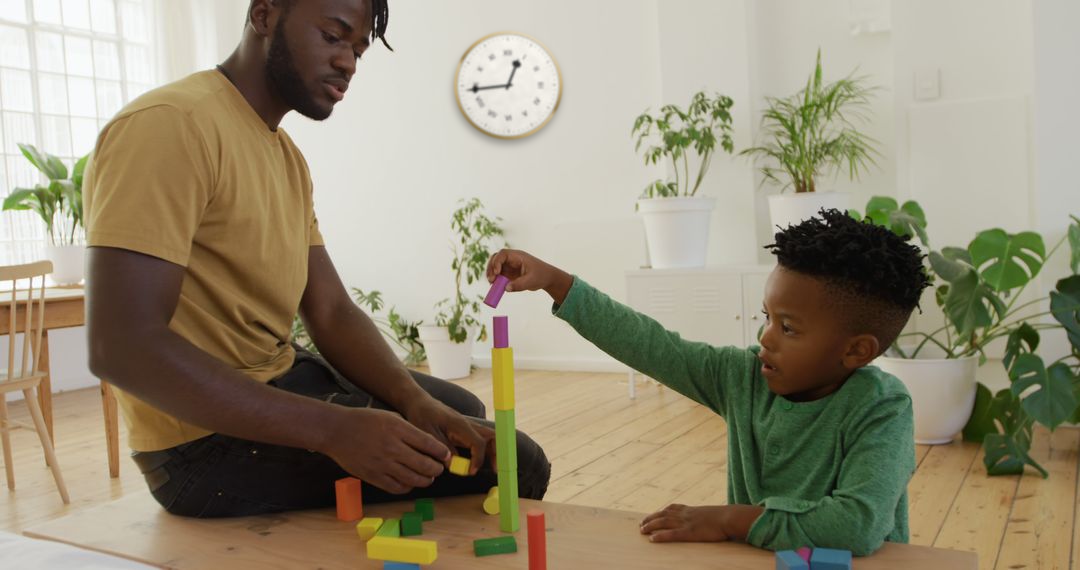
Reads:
{"hour": 12, "minute": 44}
